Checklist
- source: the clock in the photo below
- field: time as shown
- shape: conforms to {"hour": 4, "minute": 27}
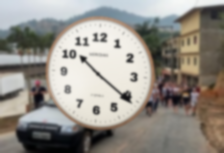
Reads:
{"hour": 10, "minute": 21}
